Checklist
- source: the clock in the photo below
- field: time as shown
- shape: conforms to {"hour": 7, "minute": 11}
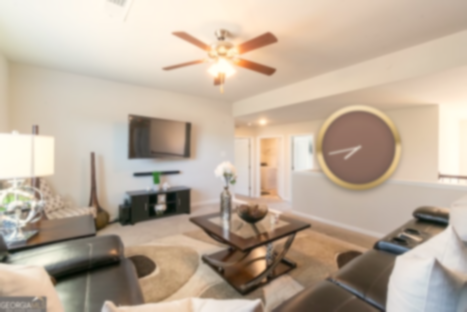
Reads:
{"hour": 7, "minute": 43}
